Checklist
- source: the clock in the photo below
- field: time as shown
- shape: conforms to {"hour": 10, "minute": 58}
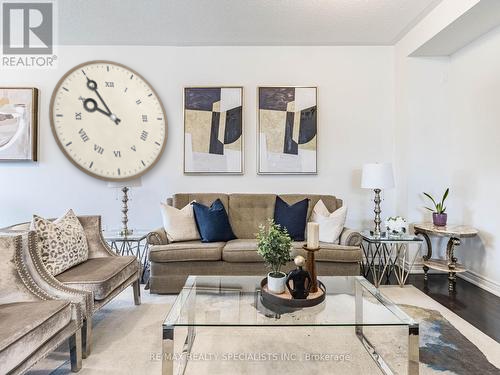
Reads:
{"hour": 9, "minute": 55}
